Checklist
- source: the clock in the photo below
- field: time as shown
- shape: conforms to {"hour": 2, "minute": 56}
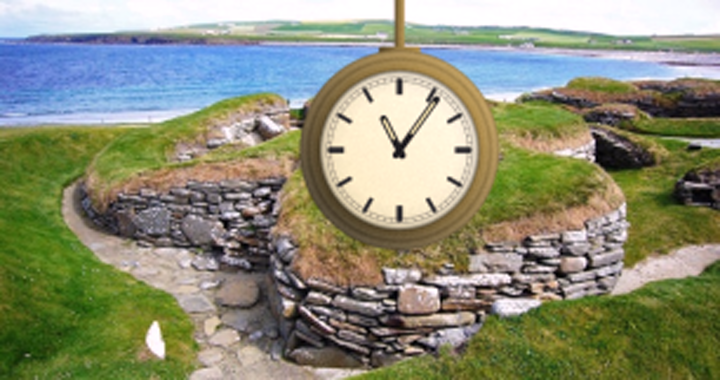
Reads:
{"hour": 11, "minute": 6}
